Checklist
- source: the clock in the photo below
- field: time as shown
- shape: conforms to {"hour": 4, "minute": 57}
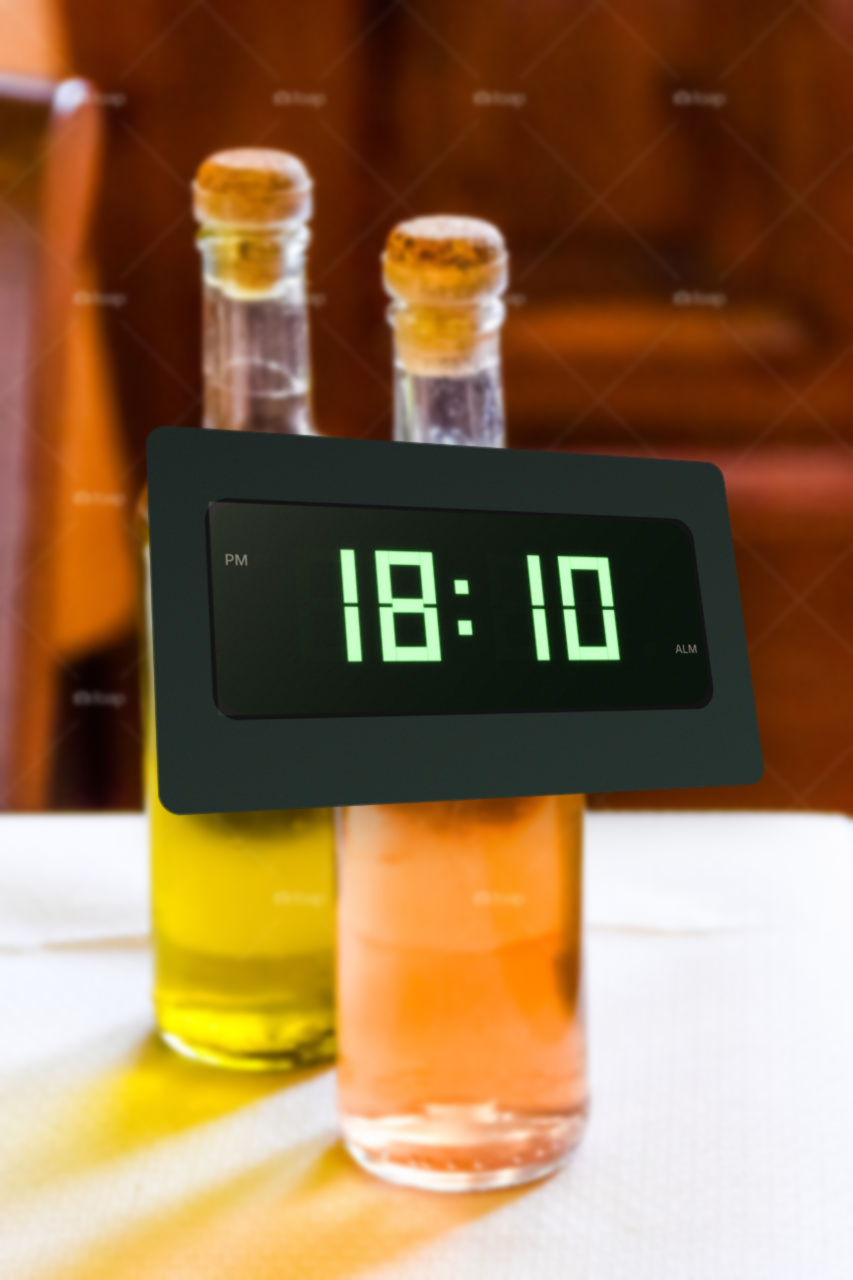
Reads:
{"hour": 18, "minute": 10}
